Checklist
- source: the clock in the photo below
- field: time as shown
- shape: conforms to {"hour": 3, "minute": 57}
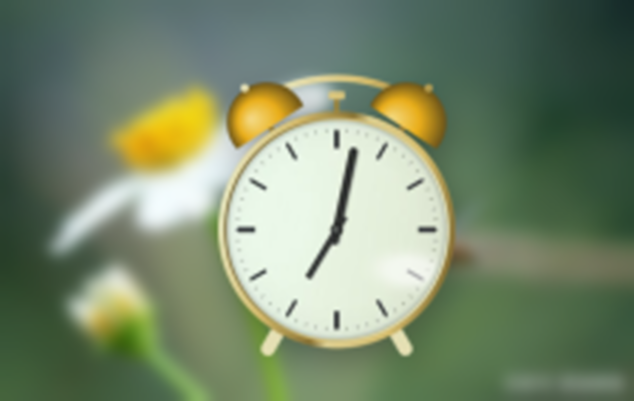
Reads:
{"hour": 7, "minute": 2}
